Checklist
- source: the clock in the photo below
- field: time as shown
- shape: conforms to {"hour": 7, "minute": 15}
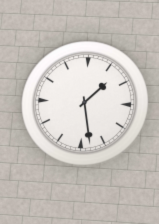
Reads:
{"hour": 1, "minute": 28}
